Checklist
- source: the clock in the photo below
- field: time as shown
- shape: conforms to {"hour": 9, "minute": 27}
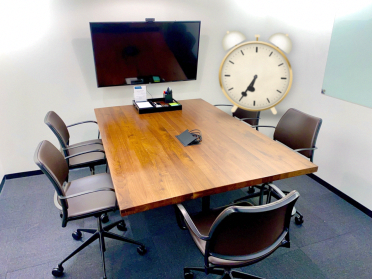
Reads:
{"hour": 6, "minute": 35}
